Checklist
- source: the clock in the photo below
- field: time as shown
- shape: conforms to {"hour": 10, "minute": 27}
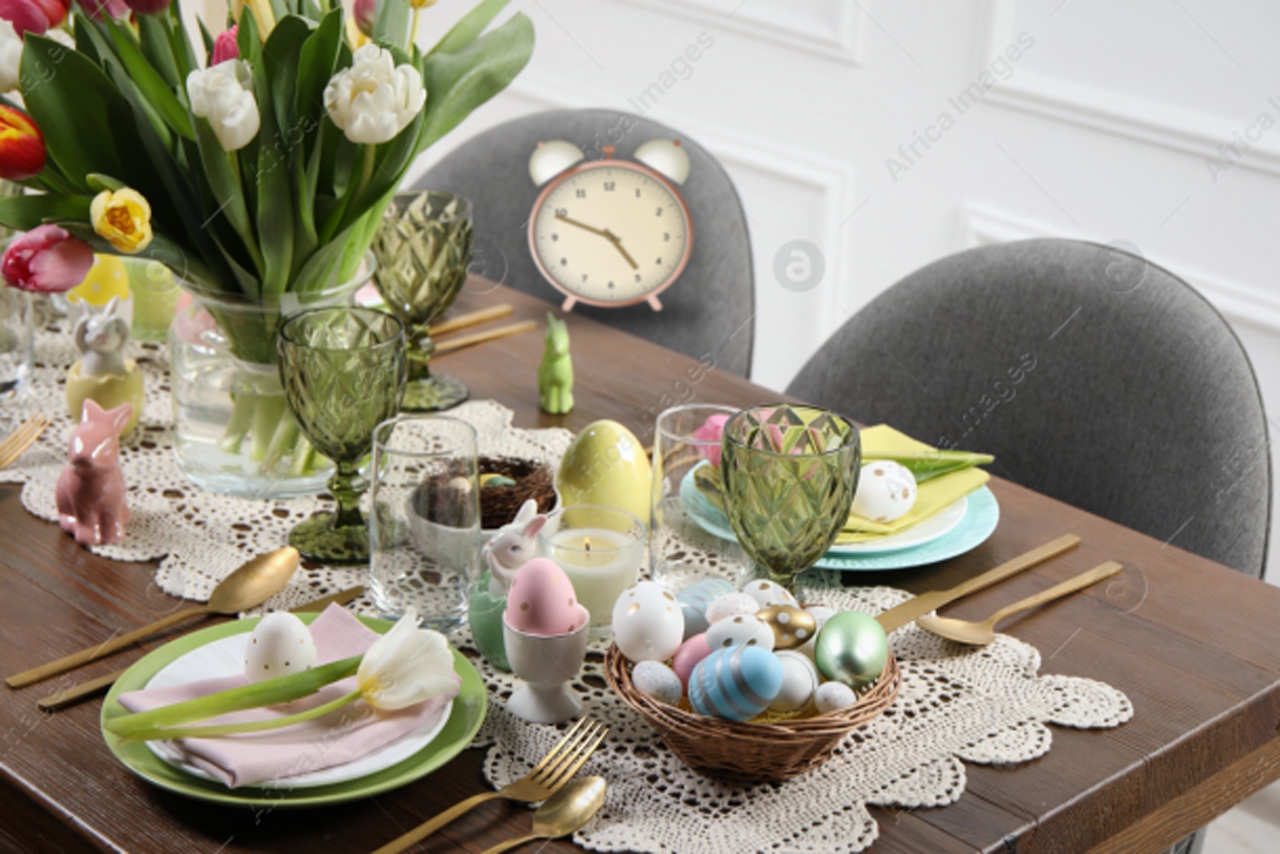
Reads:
{"hour": 4, "minute": 49}
